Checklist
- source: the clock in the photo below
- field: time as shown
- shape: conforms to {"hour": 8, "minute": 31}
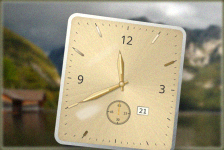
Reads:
{"hour": 11, "minute": 40}
